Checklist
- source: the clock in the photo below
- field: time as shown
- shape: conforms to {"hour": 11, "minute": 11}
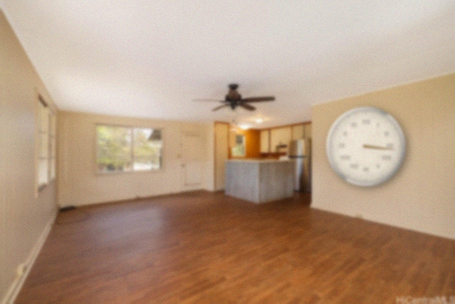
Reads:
{"hour": 3, "minute": 16}
